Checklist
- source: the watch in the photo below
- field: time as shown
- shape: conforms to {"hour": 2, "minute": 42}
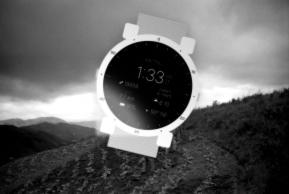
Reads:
{"hour": 1, "minute": 33}
